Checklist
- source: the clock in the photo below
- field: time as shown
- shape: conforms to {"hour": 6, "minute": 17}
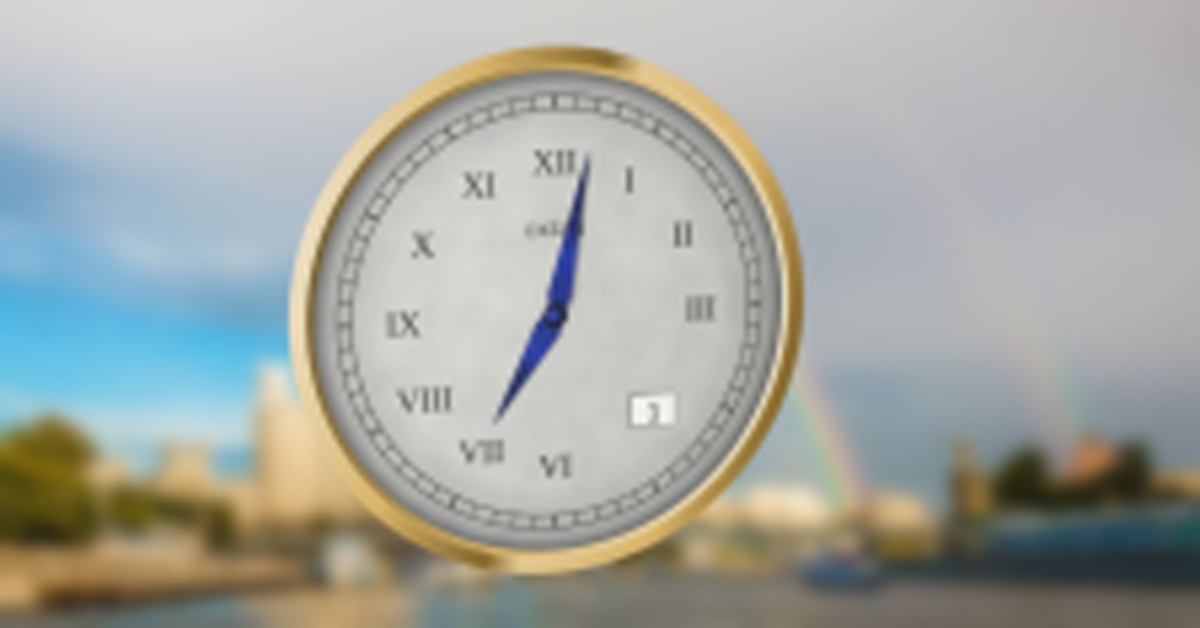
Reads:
{"hour": 7, "minute": 2}
